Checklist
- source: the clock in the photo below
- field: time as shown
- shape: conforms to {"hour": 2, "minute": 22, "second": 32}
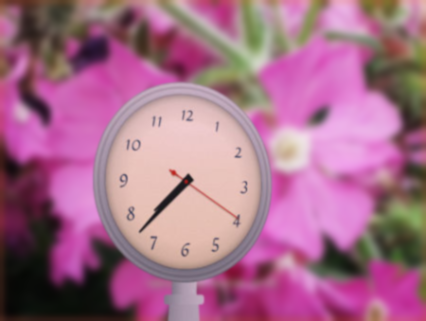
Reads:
{"hour": 7, "minute": 37, "second": 20}
